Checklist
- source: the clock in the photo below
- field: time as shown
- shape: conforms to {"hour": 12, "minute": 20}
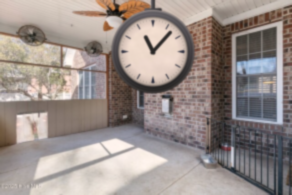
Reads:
{"hour": 11, "minute": 7}
